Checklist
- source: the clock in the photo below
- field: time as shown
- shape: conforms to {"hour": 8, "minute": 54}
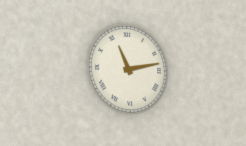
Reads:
{"hour": 11, "minute": 13}
